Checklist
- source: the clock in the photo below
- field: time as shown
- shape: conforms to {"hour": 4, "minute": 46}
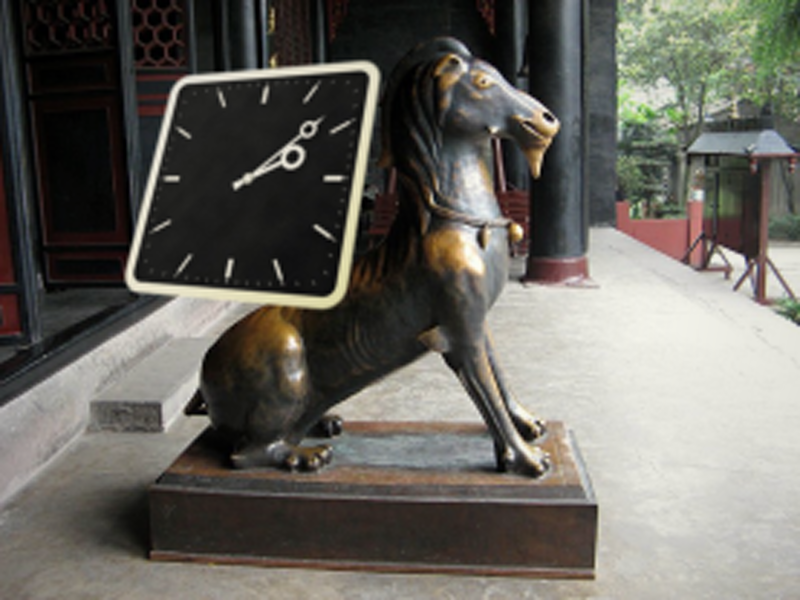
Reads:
{"hour": 2, "minute": 8}
